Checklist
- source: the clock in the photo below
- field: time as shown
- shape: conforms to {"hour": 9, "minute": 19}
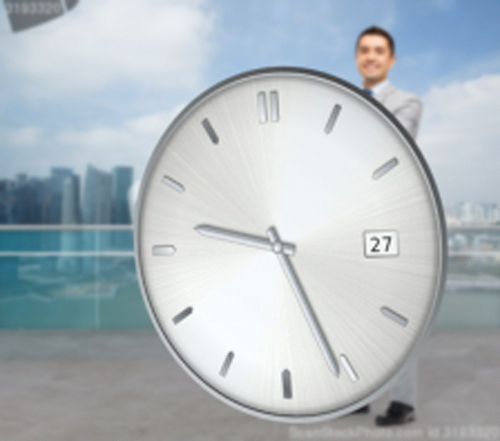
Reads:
{"hour": 9, "minute": 26}
